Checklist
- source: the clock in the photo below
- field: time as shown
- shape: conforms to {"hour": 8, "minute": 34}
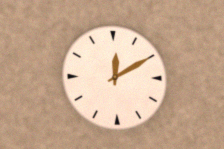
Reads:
{"hour": 12, "minute": 10}
